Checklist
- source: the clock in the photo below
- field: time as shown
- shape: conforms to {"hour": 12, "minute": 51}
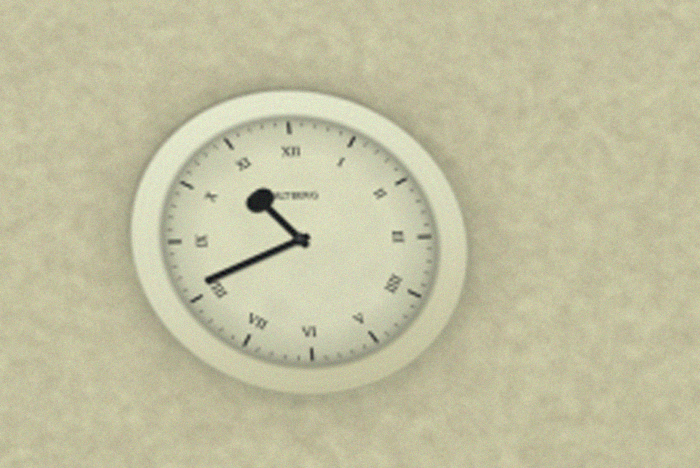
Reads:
{"hour": 10, "minute": 41}
